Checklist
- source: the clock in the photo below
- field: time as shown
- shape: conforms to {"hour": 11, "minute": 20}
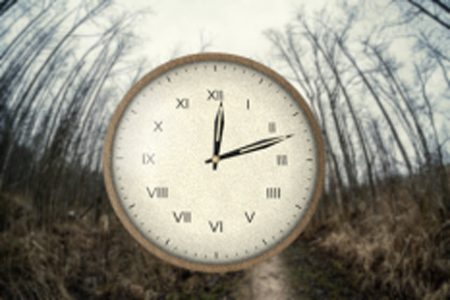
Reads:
{"hour": 12, "minute": 12}
